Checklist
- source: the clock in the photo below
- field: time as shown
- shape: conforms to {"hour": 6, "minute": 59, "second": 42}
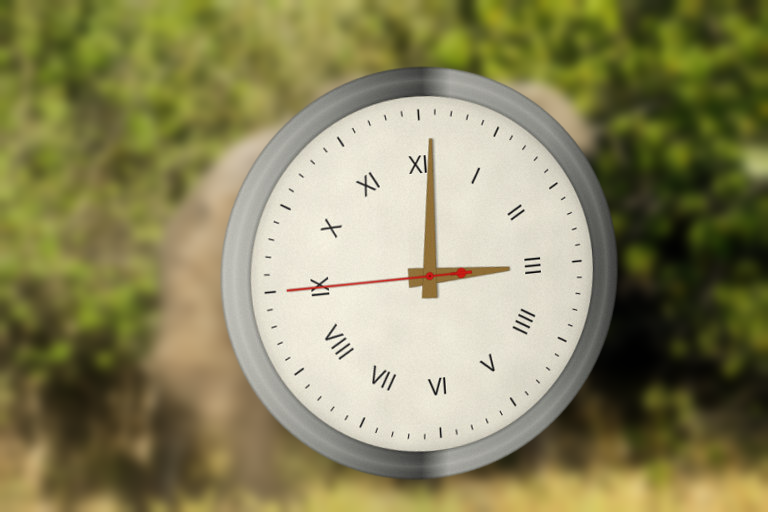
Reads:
{"hour": 3, "minute": 0, "second": 45}
